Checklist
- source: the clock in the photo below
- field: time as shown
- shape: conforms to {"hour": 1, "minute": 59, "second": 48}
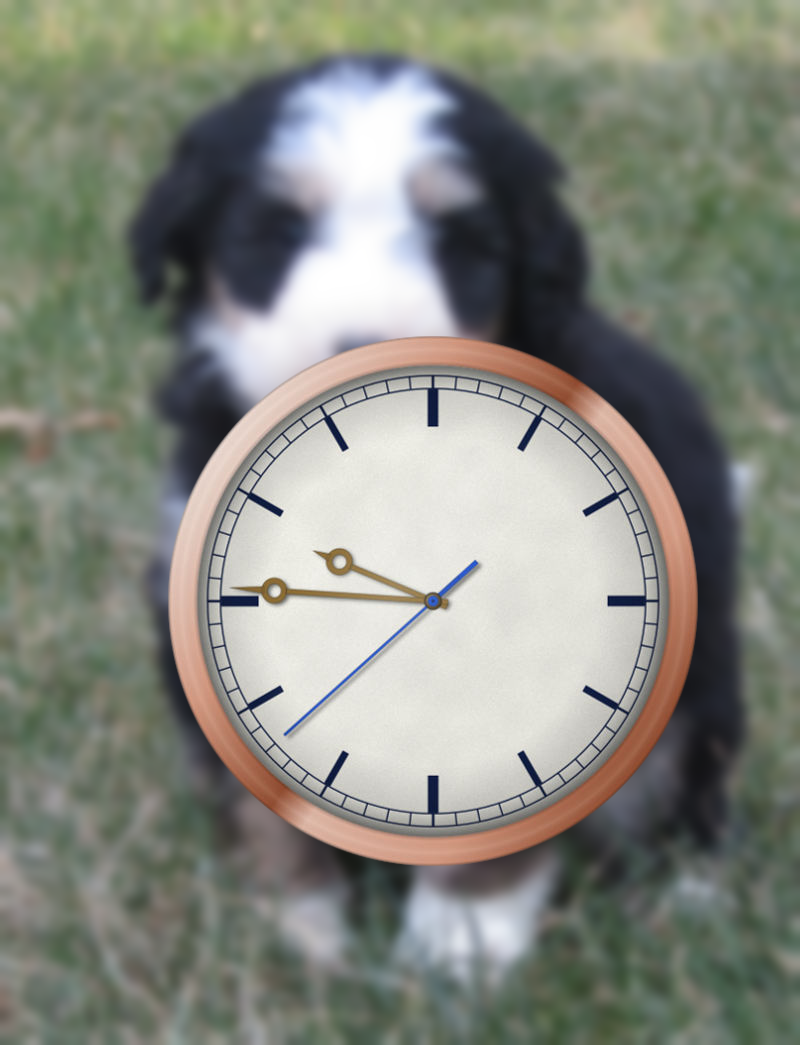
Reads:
{"hour": 9, "minute": 45, "second": 38}
